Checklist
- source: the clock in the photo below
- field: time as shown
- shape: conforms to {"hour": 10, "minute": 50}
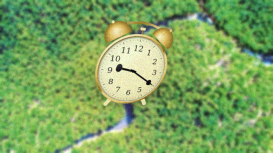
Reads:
{"hour": 9, "minute": 20}
